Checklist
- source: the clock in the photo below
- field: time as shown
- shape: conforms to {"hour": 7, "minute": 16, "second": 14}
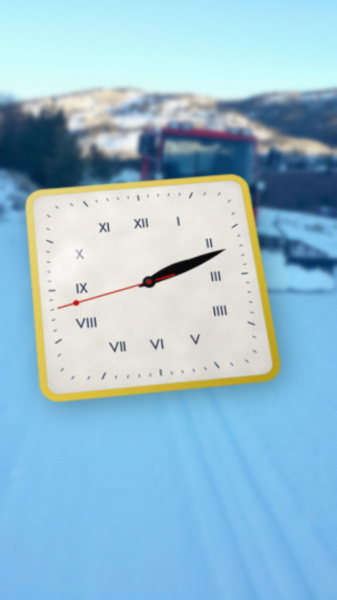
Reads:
{"hour": 2, "minute": 11, "second": 43}
